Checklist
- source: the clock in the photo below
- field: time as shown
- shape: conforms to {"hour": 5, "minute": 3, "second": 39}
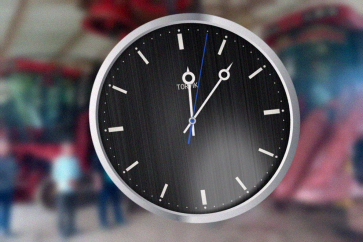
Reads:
{"hour": 12, "minute": 7, "second": 3}
